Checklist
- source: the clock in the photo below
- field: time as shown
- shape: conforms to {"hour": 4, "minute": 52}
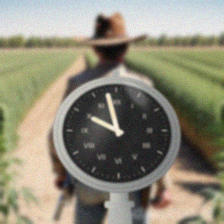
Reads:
{"hour": 9, "minute": 58}
